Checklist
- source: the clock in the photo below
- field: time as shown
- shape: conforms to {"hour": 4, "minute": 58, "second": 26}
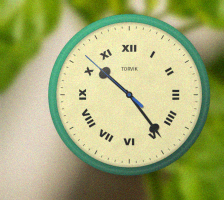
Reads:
{"hour": 10, "minute": 23, "second": 52}
